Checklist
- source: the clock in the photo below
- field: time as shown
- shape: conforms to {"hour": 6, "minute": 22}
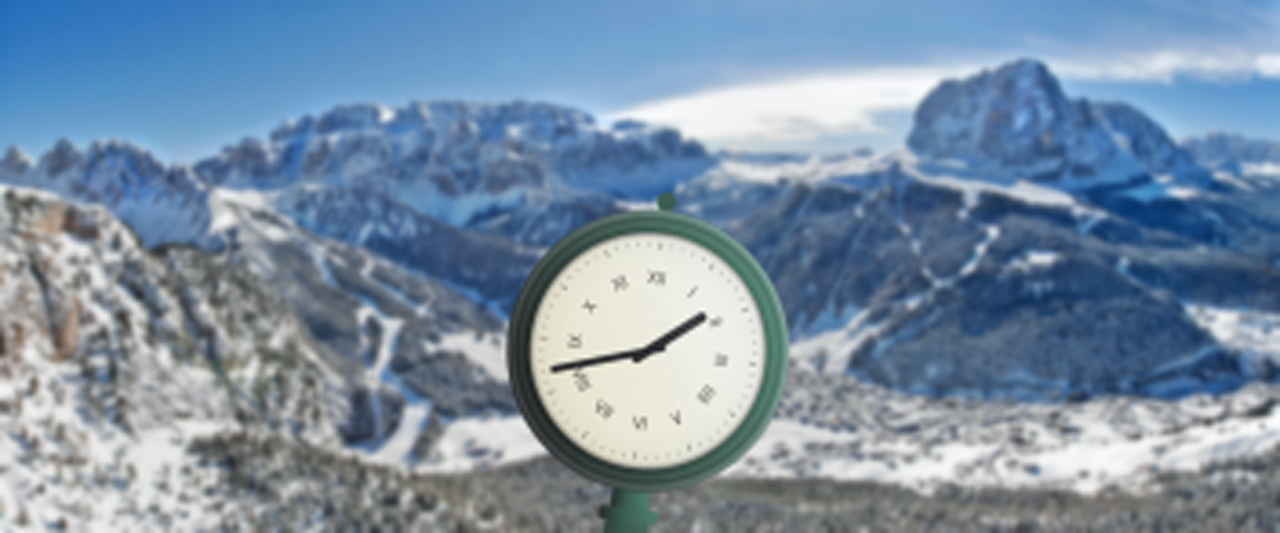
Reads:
{"hour": 1, "minute": 42}
